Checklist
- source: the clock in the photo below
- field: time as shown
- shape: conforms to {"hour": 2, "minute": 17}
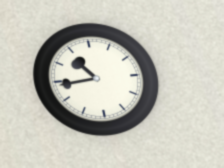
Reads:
{"hour": 10, "minute": 44}
